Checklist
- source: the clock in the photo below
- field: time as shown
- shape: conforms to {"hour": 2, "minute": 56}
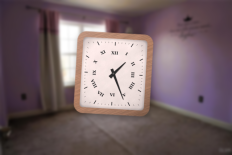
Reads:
{"hour": 1, "minute": 26}
